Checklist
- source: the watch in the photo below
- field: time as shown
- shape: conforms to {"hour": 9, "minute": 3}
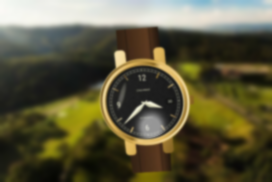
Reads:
{"hour": 3, "minute": 38}
